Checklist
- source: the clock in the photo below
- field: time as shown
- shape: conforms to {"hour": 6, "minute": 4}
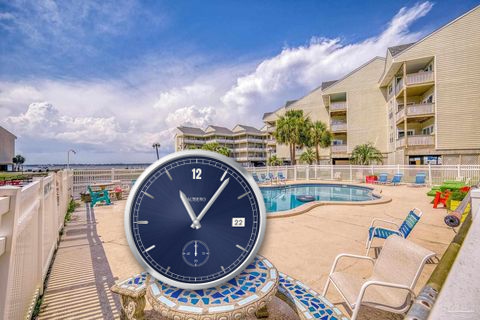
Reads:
{"hour": 11, "minute": 6}
